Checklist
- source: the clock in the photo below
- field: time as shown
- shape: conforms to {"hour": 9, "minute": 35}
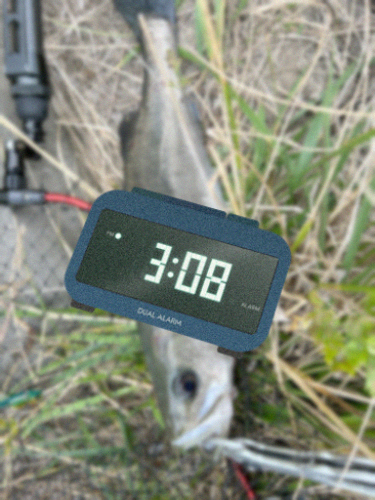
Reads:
{"hour": 3, "minute": 8}
